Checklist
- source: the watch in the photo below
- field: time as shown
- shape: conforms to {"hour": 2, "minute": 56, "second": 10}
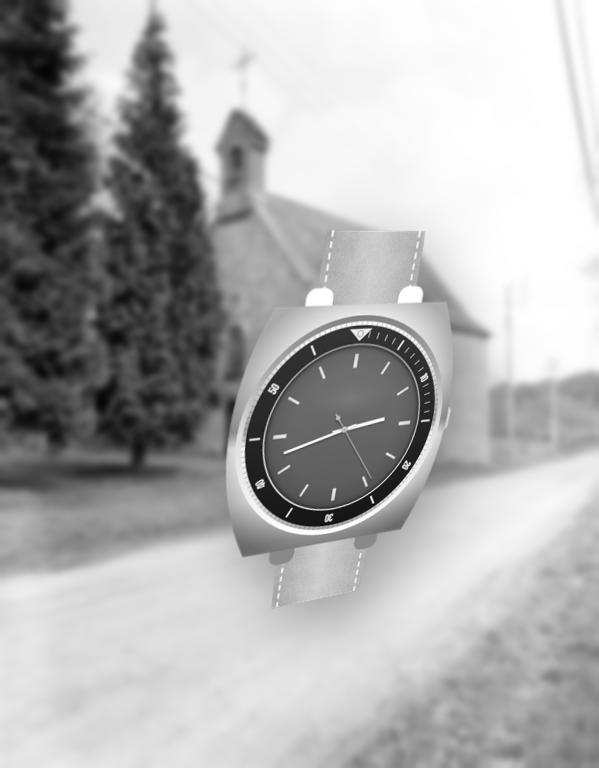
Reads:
{"hour": 2, "minute": 42, "second": 24}
